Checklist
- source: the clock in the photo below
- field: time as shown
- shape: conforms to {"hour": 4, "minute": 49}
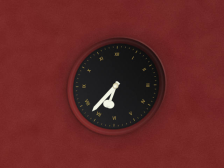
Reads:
{"hour": 6, "minute": 37}
